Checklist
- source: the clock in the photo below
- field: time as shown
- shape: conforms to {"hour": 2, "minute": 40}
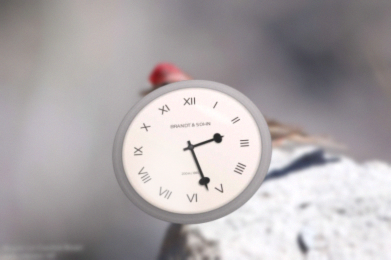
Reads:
{"hour": 2, "minute": 27}
